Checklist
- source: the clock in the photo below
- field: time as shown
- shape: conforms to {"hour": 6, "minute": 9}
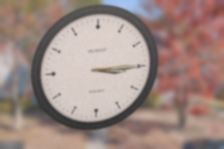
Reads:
{"hour": 3, "minute": 15}
